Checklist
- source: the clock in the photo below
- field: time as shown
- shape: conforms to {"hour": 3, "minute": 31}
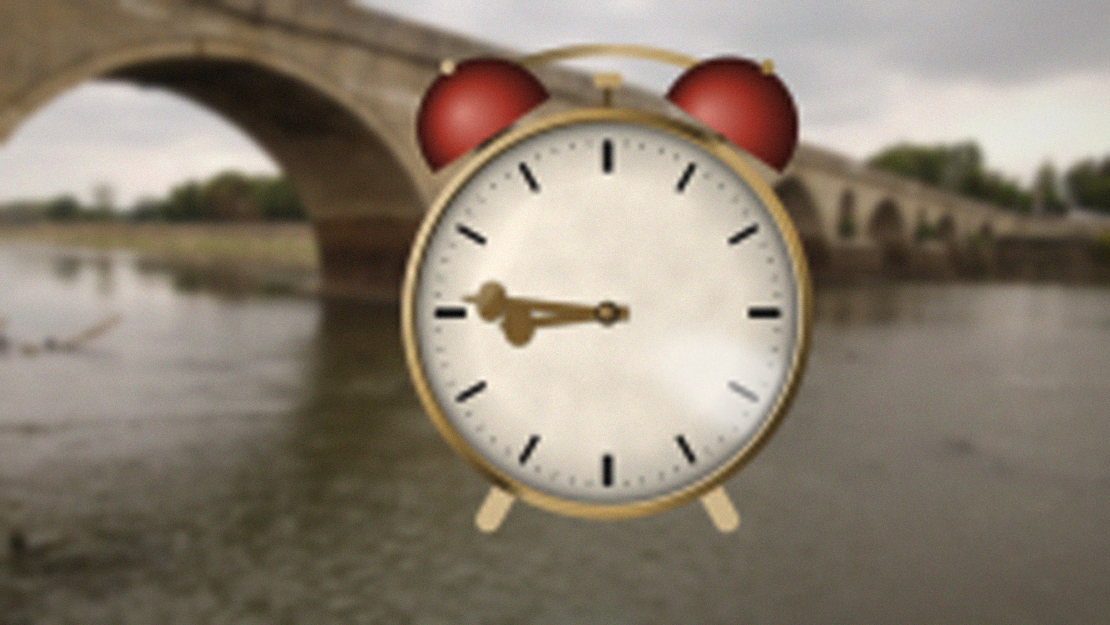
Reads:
{"hour": 8, "minute": 46}
